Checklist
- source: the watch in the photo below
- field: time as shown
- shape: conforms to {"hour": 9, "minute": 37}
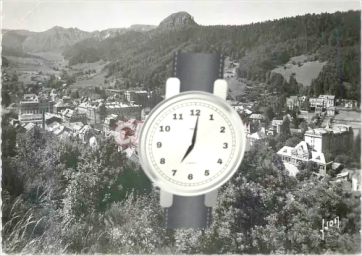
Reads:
{"hour": 7, "minute": 1}
